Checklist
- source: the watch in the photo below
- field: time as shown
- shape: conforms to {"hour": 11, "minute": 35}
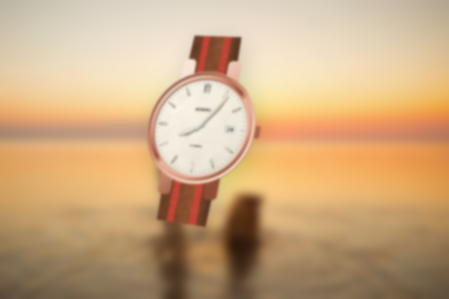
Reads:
{"hour": 8, "minute": 6}
